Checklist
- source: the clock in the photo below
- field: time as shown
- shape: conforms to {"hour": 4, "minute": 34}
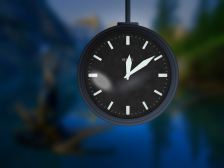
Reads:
{"hour": 12, "minute": 9}
